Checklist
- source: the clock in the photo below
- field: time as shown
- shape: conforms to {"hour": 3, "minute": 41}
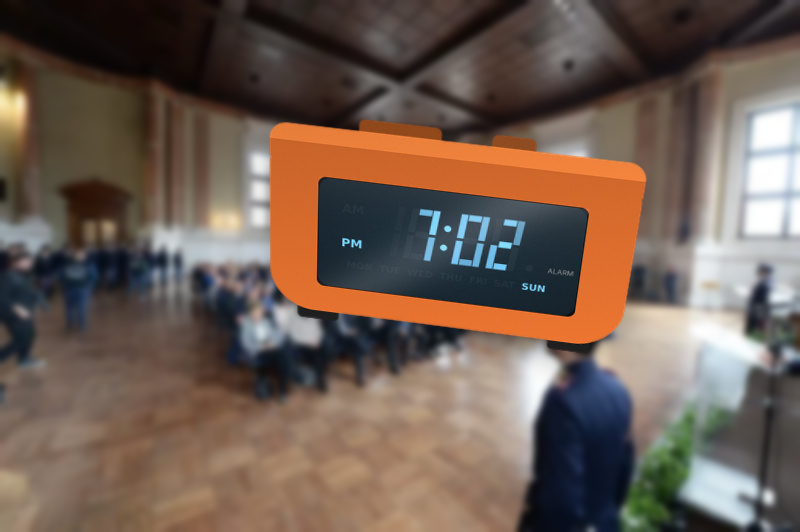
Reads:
{"hour": 7, "minute": 2}
